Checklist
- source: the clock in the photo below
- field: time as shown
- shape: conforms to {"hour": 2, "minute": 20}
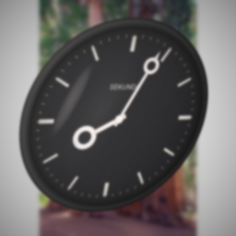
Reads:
{"hour": 8, "minute": 4}
